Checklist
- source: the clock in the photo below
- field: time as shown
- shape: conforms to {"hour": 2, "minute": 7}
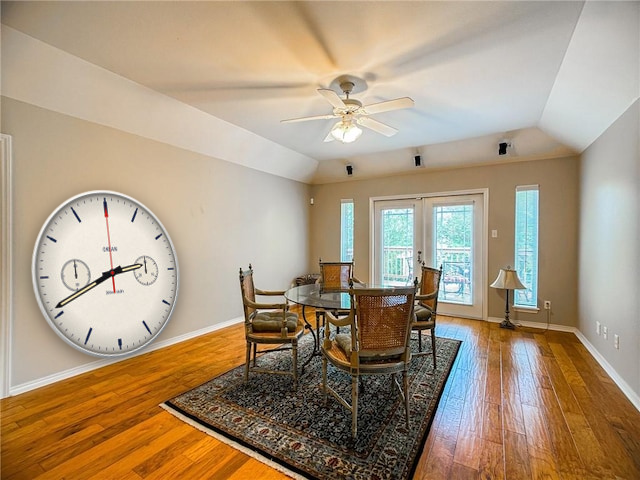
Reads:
{"hour": 2, "minute": 41}
